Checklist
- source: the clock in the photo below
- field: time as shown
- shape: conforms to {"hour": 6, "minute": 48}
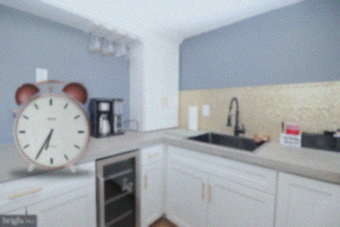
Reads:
{"hour": 6, "minute": 35}
